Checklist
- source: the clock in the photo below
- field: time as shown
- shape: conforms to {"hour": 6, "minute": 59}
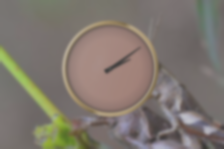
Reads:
{"hour": 2, "minute": 9}
